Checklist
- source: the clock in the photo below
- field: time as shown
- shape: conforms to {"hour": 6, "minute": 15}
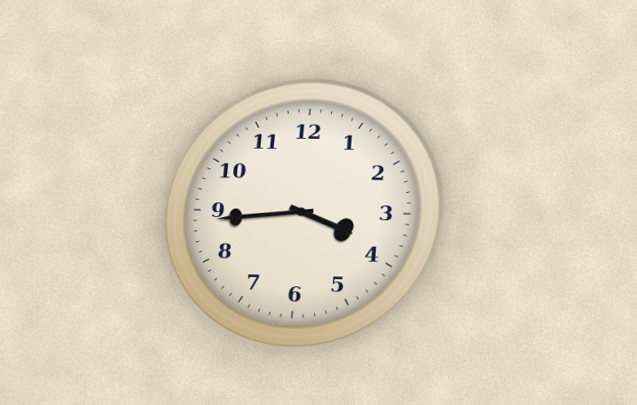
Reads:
{"hour": 3, "minute": 44}
